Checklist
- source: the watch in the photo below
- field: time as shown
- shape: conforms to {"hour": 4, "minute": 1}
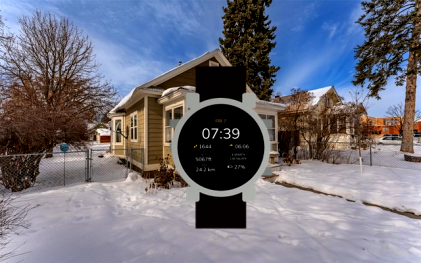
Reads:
{"hour": 7, "minute": 39}
